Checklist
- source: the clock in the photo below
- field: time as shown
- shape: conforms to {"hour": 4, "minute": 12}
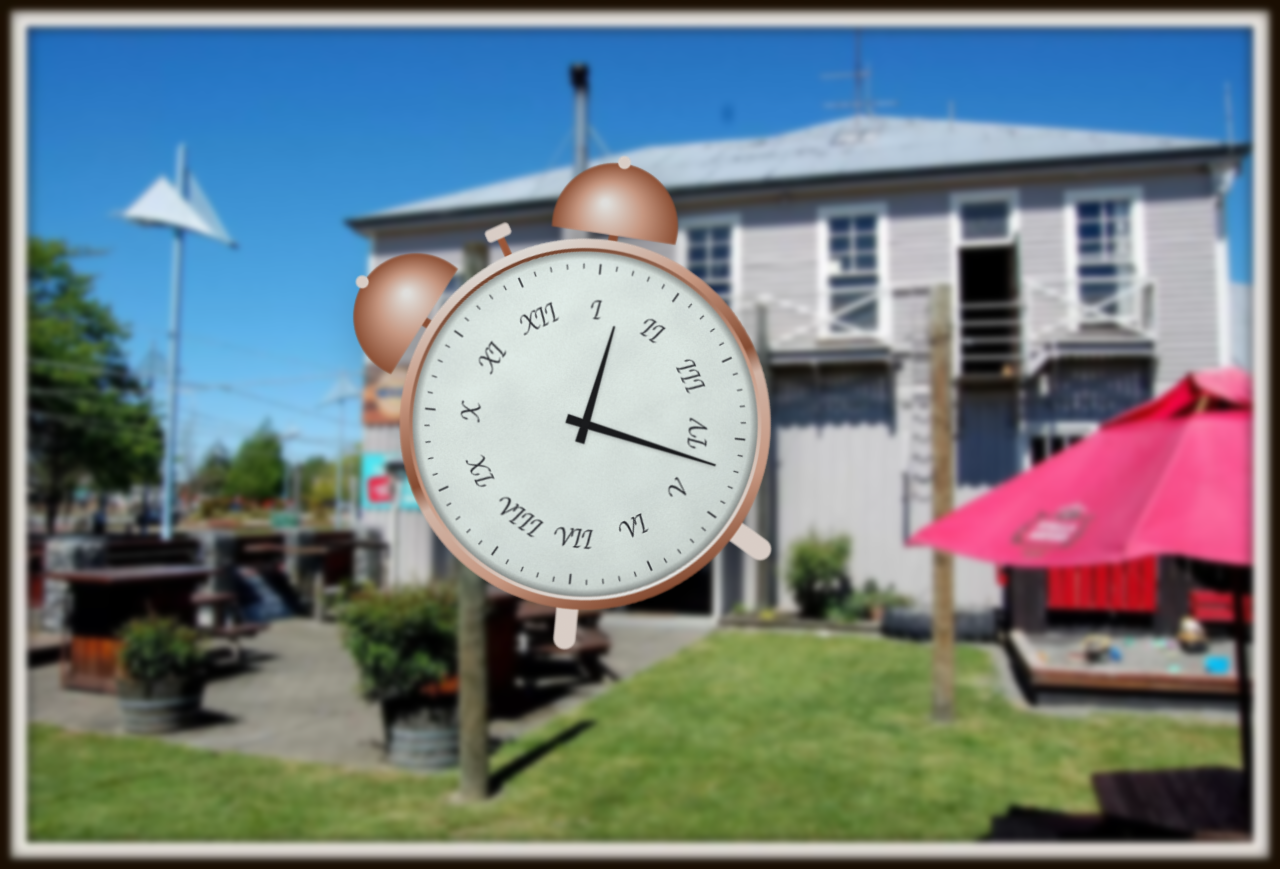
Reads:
{"hour": 1, "minute": 22}
